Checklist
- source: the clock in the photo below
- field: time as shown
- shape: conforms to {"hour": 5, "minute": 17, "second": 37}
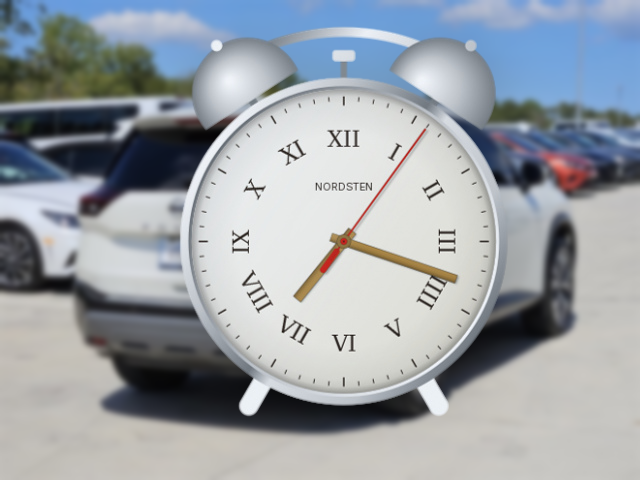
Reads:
{"hour": 7, "minute": 18, "second": 6}
